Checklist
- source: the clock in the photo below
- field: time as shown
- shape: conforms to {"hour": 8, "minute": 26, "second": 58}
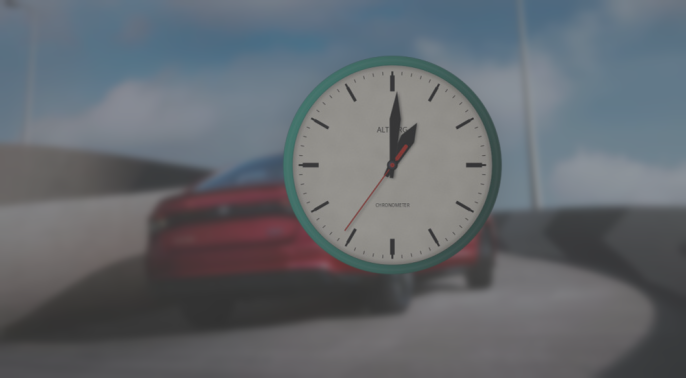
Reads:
{"hour": 1, "minute": 0, "second": 36}
